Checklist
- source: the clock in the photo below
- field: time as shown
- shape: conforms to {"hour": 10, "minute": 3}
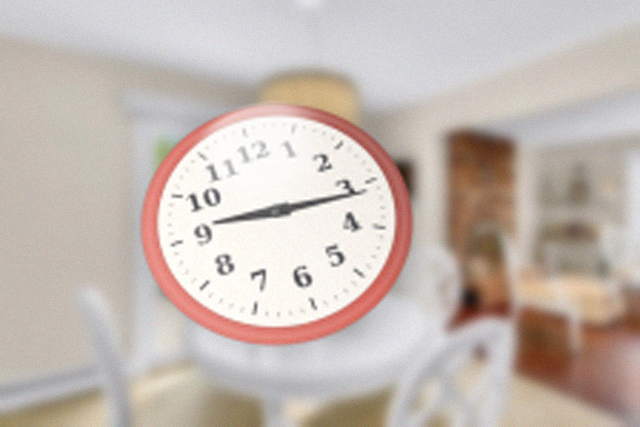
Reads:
{"hour": 9, "minute": 16}
